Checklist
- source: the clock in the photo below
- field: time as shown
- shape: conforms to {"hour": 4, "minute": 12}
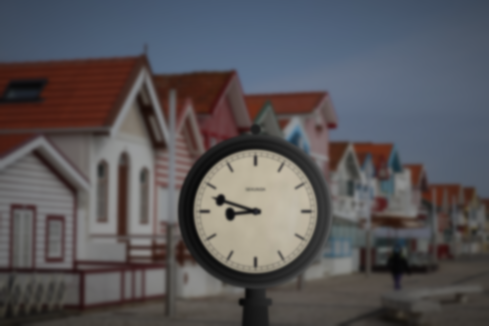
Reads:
{"hour": 8, "minute": 48}
